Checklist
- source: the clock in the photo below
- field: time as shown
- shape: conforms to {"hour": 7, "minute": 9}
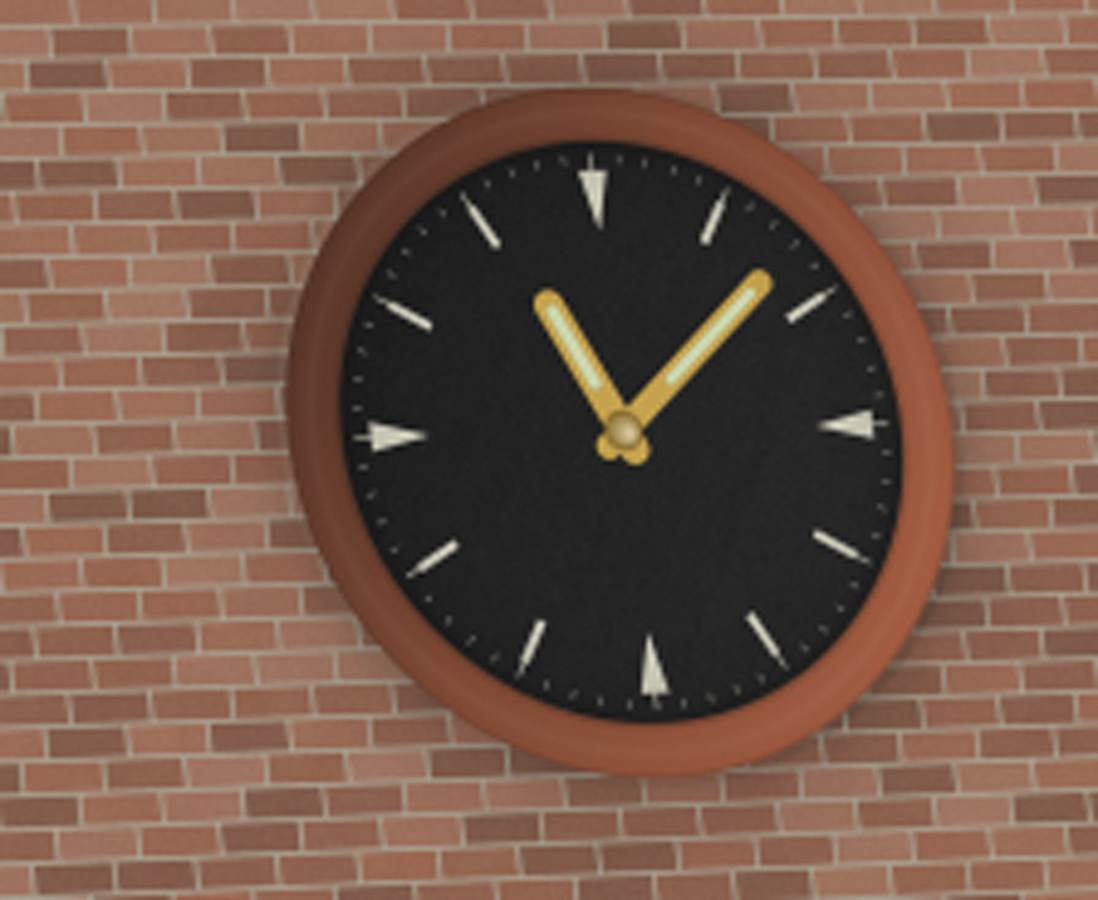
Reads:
{"hour": 11, "minute": 8}
